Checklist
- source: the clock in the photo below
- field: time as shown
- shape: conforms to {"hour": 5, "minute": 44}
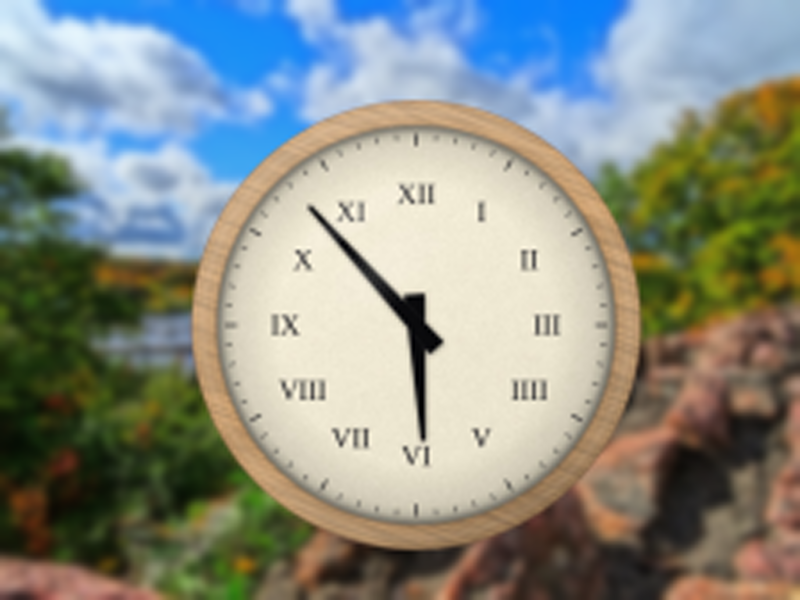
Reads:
{"hour": 5, "minute": 53}
